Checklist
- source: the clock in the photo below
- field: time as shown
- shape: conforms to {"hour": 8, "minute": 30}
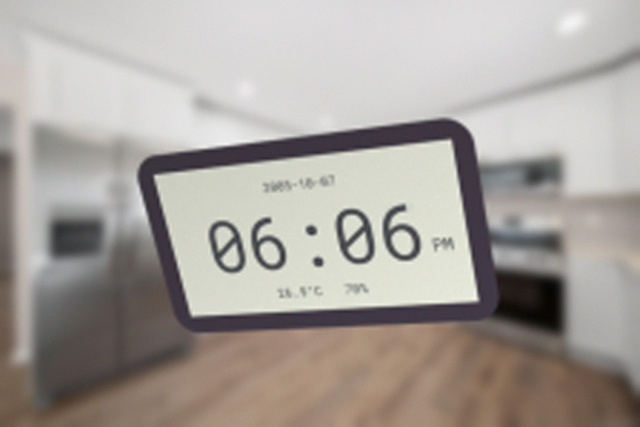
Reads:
{"hour": 6, "minute": 6}
